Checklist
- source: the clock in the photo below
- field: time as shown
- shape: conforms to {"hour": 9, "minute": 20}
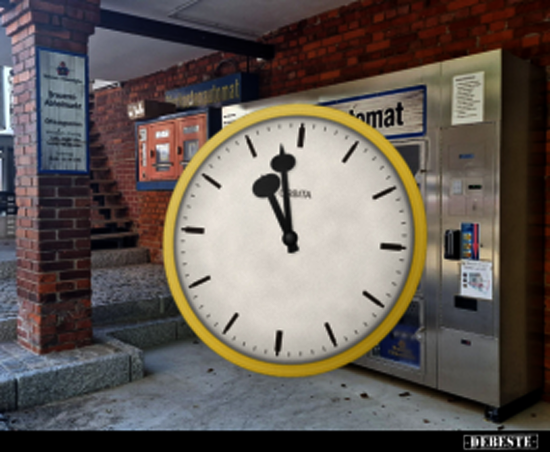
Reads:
{"hour": 10, "minute": 58}
